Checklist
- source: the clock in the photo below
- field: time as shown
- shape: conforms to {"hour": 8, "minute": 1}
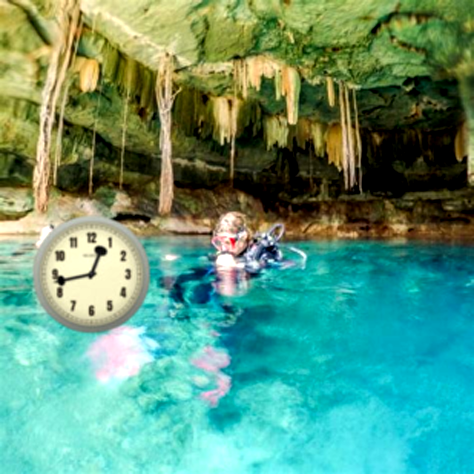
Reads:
{"hour": 12, "minute": 43}
